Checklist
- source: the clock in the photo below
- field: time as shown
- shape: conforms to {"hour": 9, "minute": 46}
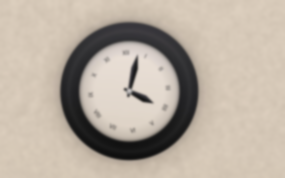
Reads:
{"hour": 4, "minute": 3}
